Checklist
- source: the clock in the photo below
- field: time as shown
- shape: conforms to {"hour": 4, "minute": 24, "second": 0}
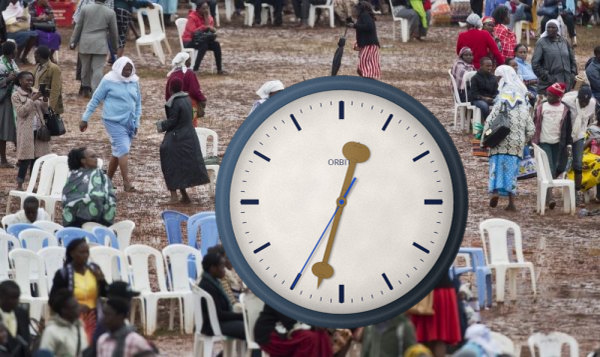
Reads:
{"hour": 12, "minute": 32, "second": 35}
